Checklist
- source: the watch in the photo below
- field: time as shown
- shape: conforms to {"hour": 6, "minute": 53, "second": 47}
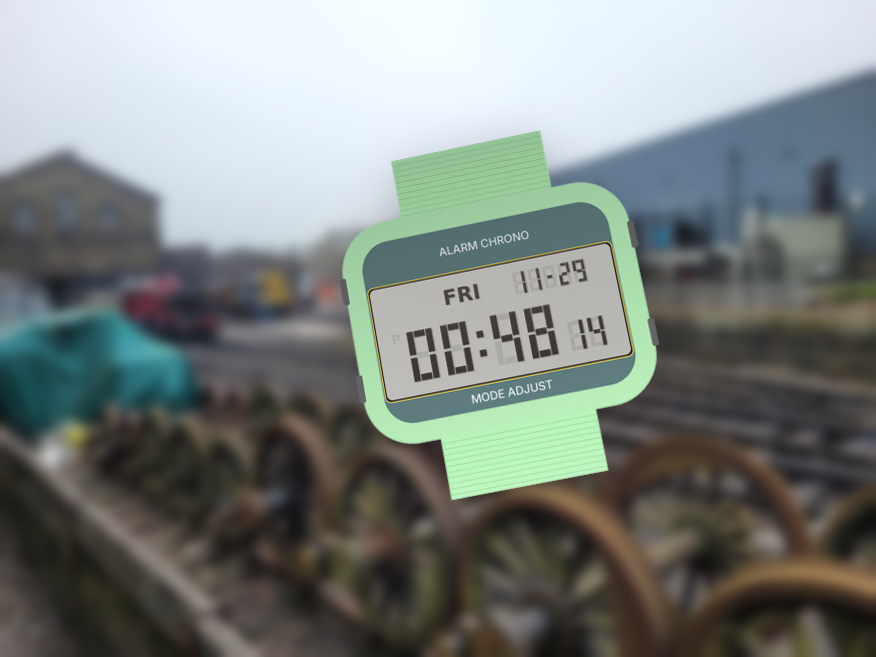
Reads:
{"hour": 0, "minute": 48, "second": 14}
